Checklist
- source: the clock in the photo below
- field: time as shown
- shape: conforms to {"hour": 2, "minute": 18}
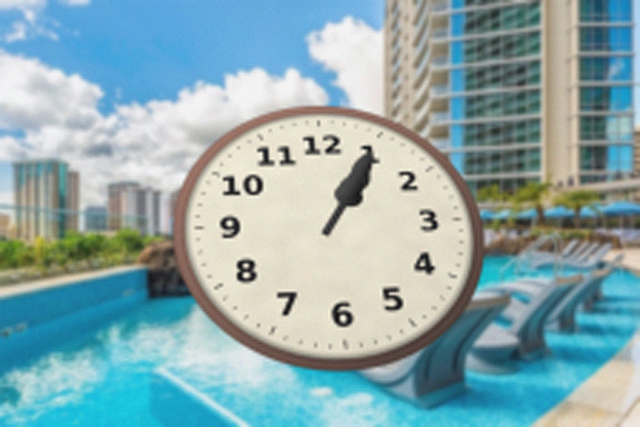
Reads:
{"hour": 1, "minute": 5}
